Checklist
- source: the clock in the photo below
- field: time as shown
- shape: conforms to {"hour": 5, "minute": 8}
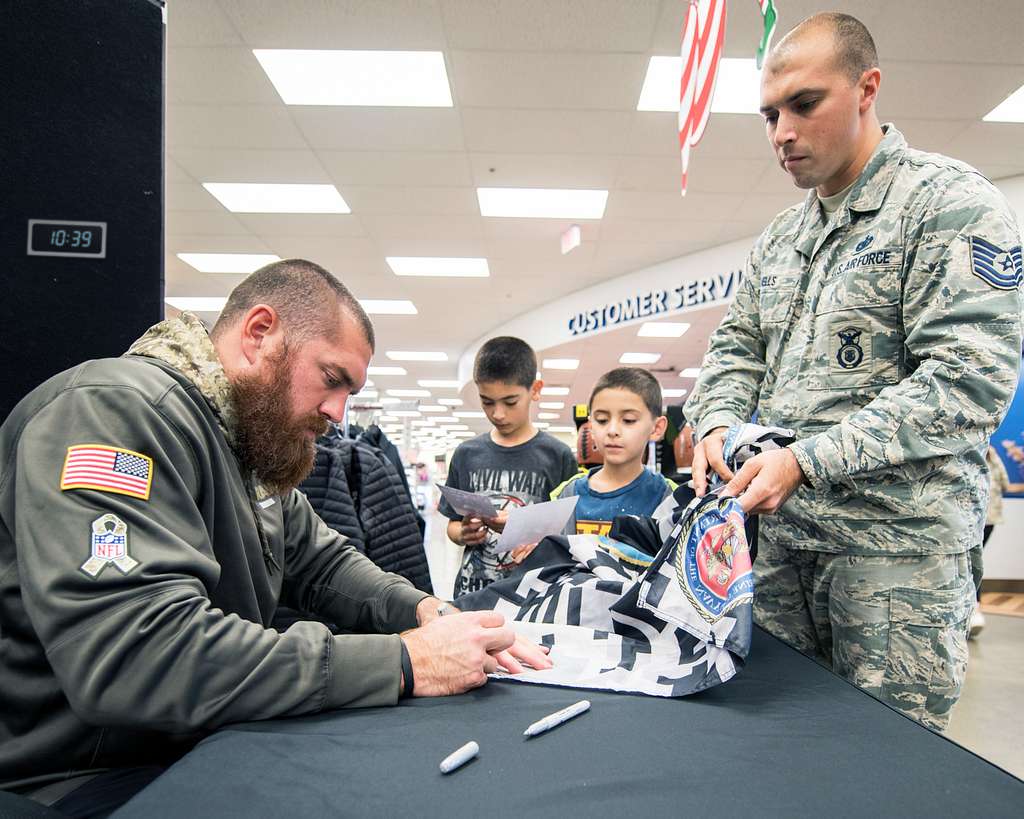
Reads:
{"hour": 10, "minute": 39}
